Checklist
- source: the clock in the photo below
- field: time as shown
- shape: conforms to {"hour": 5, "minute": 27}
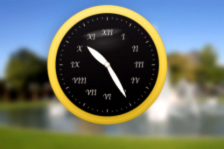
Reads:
{"hour": 10, "minute": 25}
